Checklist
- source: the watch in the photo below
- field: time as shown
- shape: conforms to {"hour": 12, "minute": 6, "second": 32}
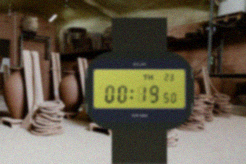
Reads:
{"hour": 0, "minute": 19, "second": 50}
